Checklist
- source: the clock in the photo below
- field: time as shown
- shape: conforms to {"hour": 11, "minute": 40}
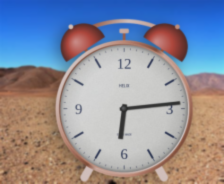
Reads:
{"hour": 6, "minute": 14}
